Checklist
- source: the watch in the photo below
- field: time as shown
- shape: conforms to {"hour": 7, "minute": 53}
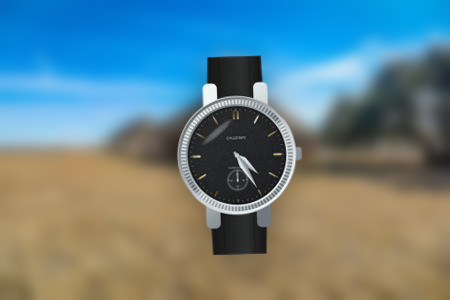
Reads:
{"hour": 4, "minute": 25}
